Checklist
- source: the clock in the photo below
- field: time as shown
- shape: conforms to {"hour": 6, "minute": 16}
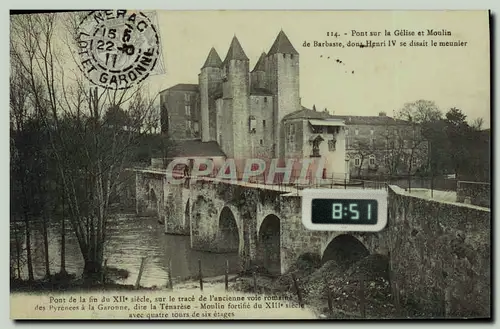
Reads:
{"hour": 8, "minute": 51}
